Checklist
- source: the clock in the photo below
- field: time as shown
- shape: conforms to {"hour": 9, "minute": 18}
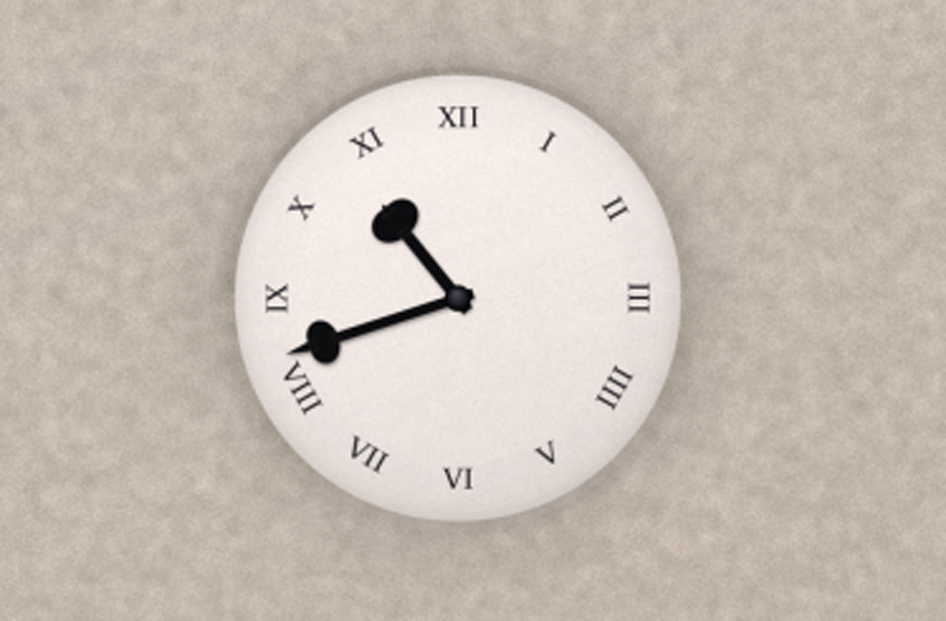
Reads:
{"hour": 10, "minute": 42}
